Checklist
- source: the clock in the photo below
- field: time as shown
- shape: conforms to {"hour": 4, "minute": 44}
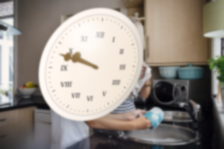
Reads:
{"hour": 9, "minute": 48}
